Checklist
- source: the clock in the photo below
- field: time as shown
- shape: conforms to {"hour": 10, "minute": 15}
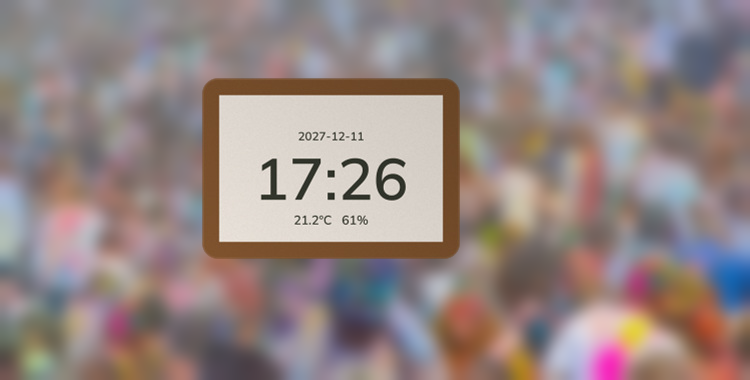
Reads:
{"hour": 17, "minute": 26}
